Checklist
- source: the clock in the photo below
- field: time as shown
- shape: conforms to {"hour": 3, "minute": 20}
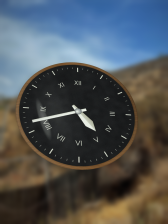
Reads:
{"hour": 4, "minute": 42}
